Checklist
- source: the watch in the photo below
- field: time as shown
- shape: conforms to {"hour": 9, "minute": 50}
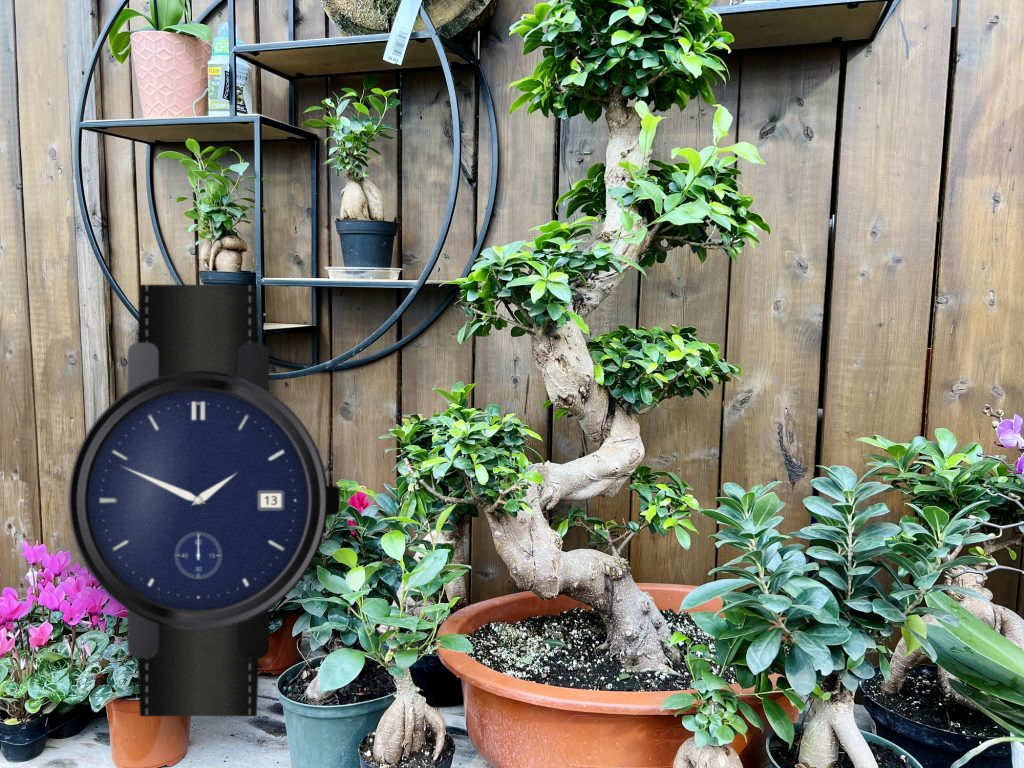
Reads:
{"hour": 1, "minute": 49}
